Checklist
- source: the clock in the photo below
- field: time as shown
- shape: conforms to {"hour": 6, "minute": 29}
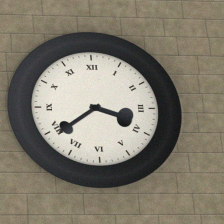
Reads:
{"hour": 3, "minute": 39}
